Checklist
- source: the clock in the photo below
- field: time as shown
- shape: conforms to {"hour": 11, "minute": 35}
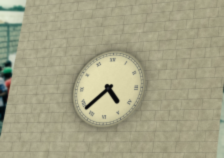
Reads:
{"hour": 4, "minute": 38}
